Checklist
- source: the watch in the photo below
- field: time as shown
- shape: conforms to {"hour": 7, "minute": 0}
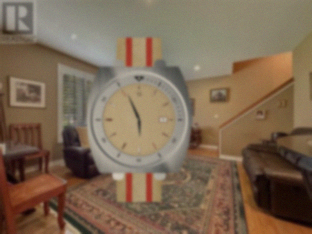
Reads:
{"hour": 5, "minute": 56}
